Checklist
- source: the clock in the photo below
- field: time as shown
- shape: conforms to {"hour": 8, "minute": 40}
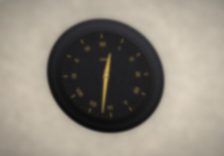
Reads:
{"hour": 12, "minute": 32}
